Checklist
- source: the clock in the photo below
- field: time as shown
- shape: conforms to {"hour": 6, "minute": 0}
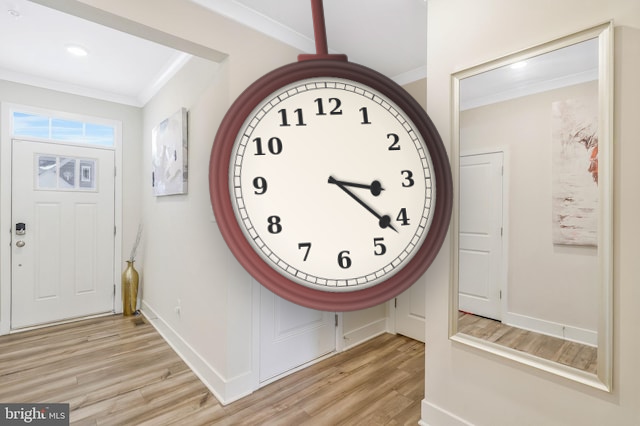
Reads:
{"hour": 3, "minute": 22}
